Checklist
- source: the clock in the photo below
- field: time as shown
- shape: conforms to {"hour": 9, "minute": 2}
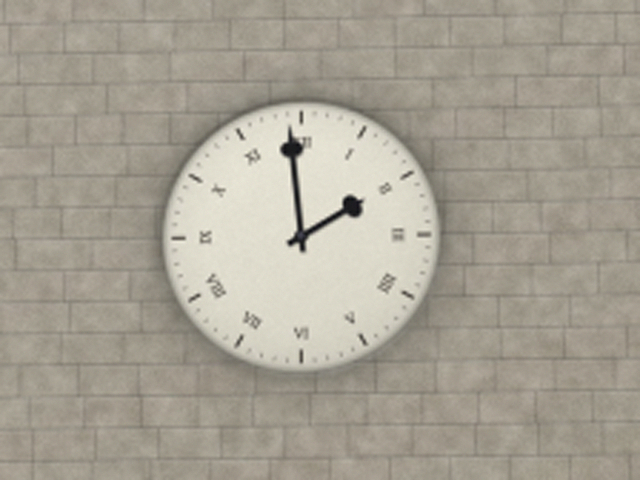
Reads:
{"hour": 1, "minute": 59}
